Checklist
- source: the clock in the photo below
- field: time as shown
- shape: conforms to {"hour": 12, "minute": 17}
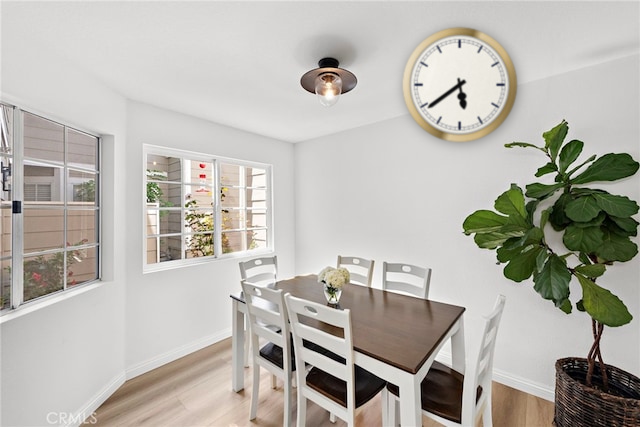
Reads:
{"hour": 5, "minute": 39}
